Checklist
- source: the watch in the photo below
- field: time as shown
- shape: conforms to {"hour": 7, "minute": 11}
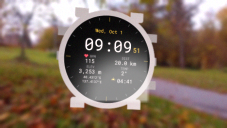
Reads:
{"hour": 9, "minute": 9}
